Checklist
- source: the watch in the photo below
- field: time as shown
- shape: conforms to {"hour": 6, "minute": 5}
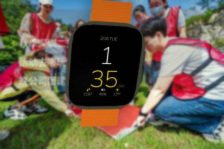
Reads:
{"hour": 1, "minute": 35}
